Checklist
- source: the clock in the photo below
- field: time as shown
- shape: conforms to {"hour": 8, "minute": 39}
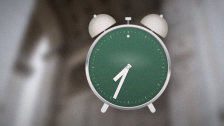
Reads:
{"hour": 7, "minute": 34}
